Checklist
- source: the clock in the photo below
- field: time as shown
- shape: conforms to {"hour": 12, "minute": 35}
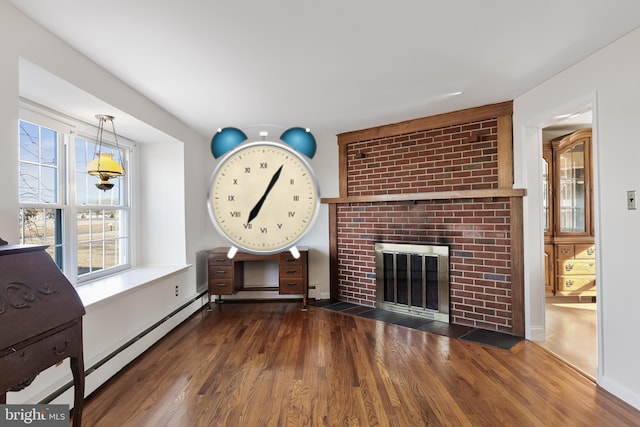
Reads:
{"hour": 7, "minute": 5}
